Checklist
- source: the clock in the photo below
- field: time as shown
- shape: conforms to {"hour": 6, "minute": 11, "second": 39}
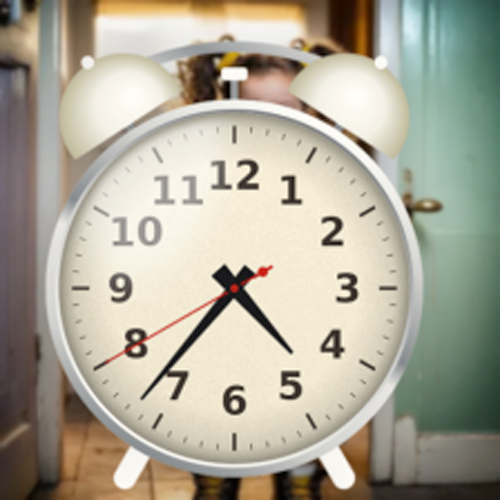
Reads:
{"hour": 4, "minute": 36, "second": 40}
